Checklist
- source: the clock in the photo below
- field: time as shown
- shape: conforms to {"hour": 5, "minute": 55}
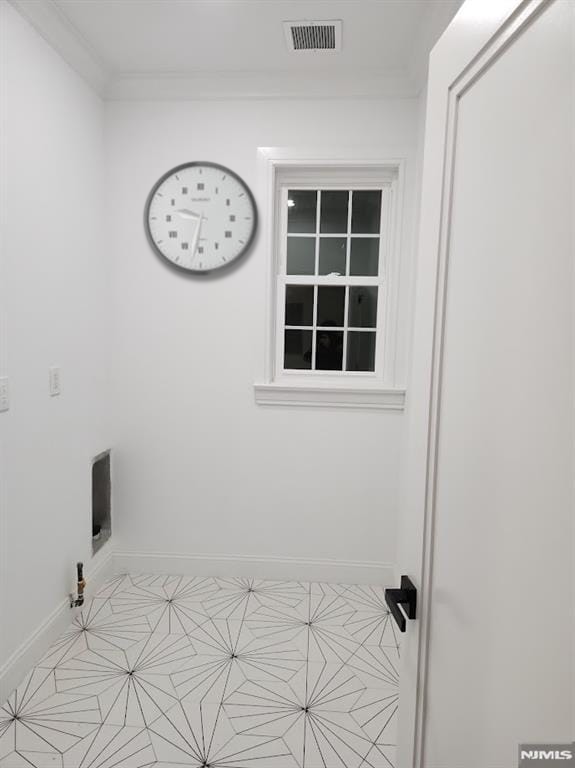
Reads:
{"hour": 9, "minute": 32}
